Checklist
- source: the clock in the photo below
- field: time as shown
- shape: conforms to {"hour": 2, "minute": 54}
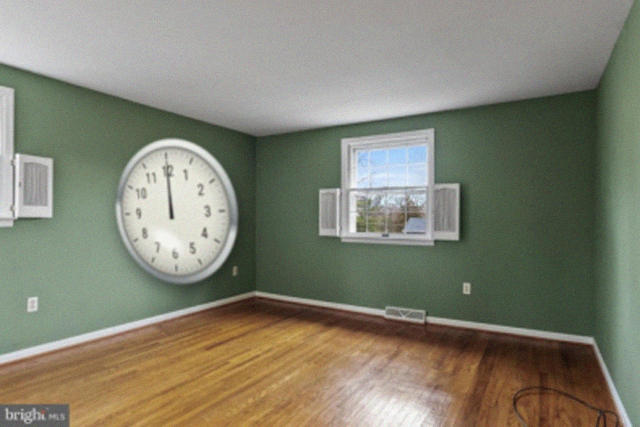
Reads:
{"hour": 12, "minute": 0}
